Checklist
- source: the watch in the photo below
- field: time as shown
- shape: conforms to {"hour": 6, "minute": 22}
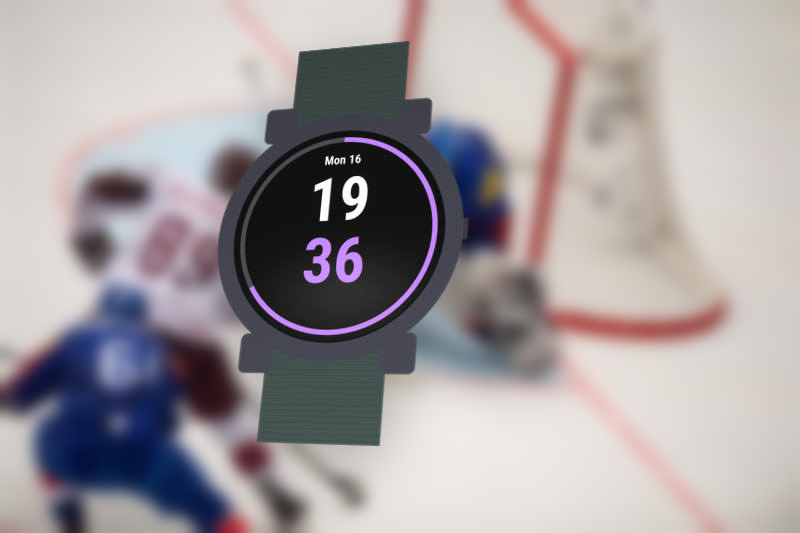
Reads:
{"hour": 19, "minute": 36}
